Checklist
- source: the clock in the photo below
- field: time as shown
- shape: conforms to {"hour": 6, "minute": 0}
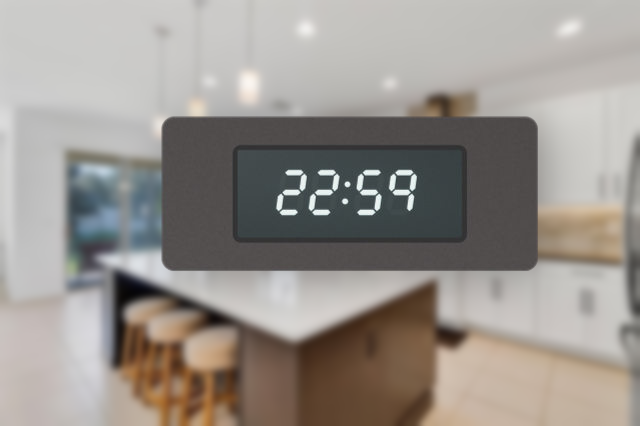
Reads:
{"hour": 22, "minute": 59}
